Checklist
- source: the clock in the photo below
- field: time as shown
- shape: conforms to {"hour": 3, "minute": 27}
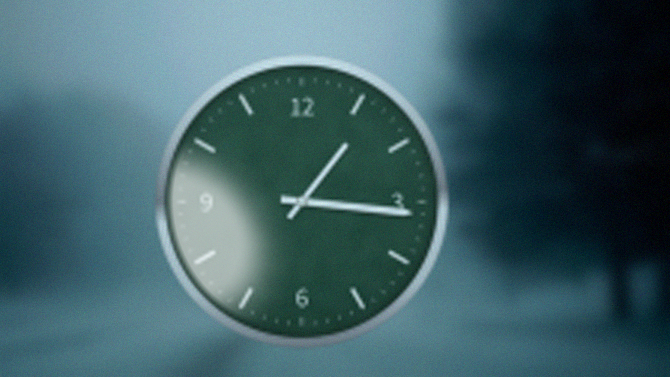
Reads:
{"hour": 1, "minute": 16}
